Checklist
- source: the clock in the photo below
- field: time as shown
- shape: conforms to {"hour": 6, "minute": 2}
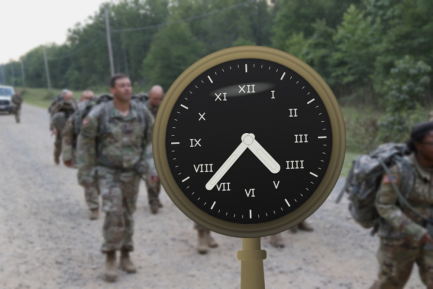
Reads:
{"hour": 4, "minute": 37}
